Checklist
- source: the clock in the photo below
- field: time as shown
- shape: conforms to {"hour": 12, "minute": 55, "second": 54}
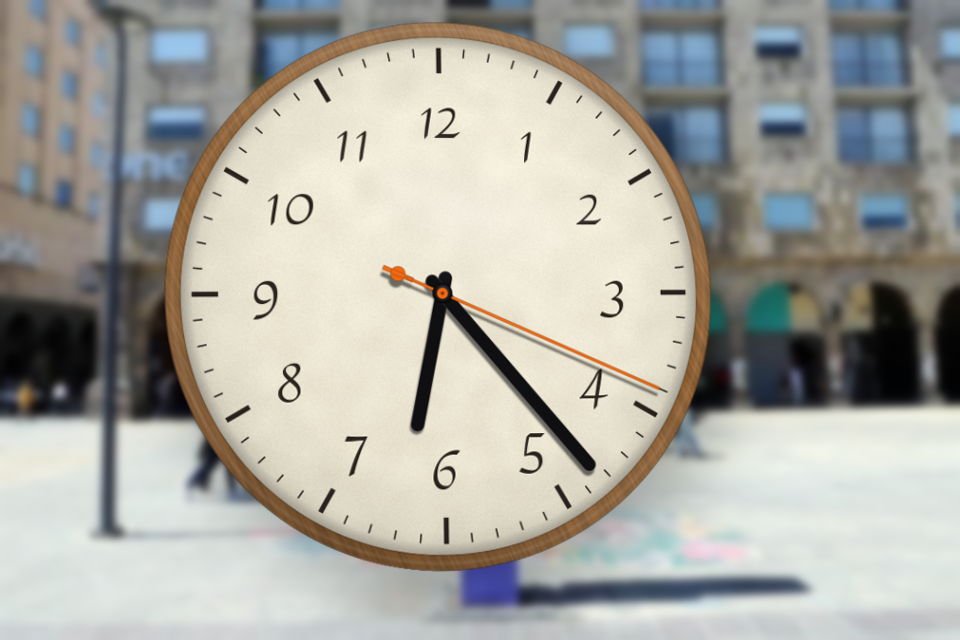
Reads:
{"hour": 6, "minute": 23, "second": 19}
